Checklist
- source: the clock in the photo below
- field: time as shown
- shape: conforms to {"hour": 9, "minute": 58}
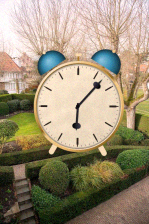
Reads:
{"hour": 6, "minute": 7}
